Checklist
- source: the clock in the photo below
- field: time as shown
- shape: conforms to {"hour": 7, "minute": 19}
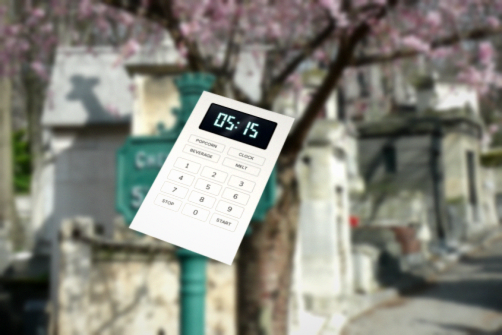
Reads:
{"hour": 5, "minute": 15}
